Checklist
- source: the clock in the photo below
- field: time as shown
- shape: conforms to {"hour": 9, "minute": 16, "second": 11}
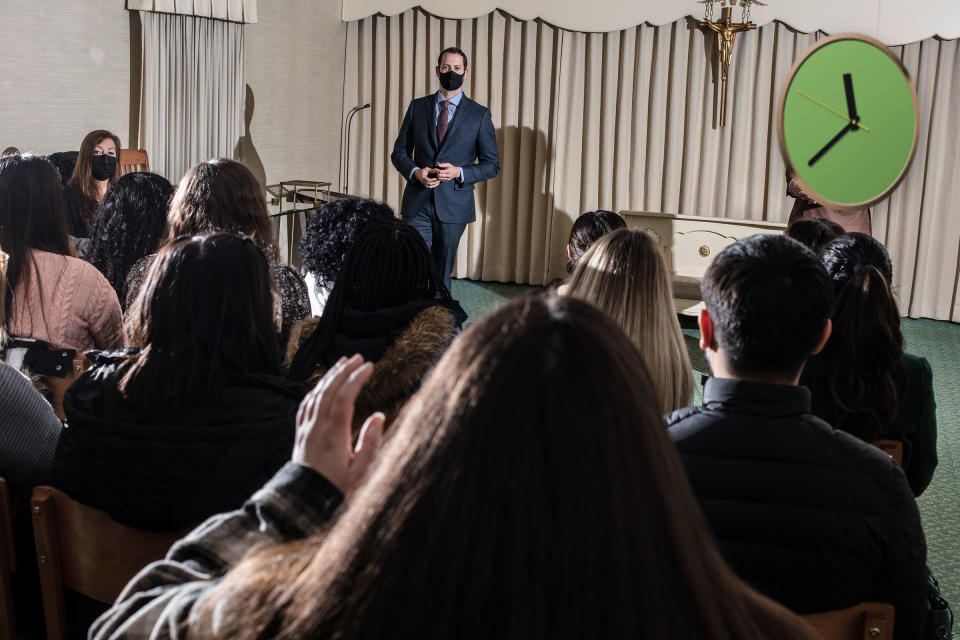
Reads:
{"hour": 11, "minute": 38, "second": 49}
